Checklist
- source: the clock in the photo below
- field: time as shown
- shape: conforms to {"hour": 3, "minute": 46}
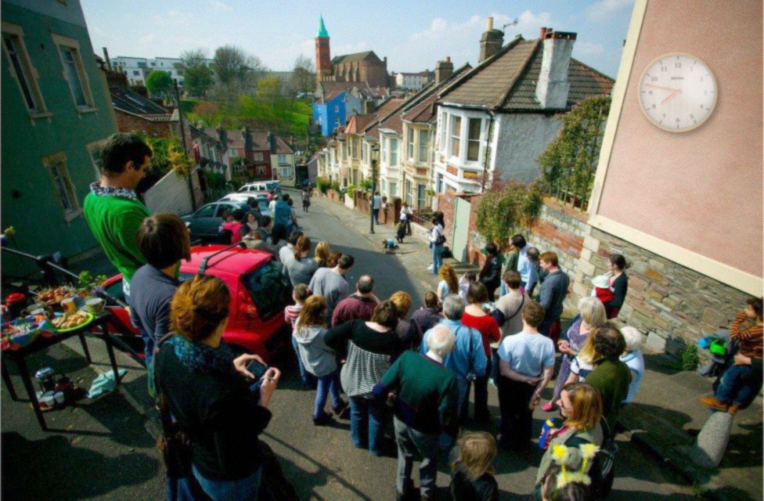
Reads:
{"hour": 7, "minute": 47}
